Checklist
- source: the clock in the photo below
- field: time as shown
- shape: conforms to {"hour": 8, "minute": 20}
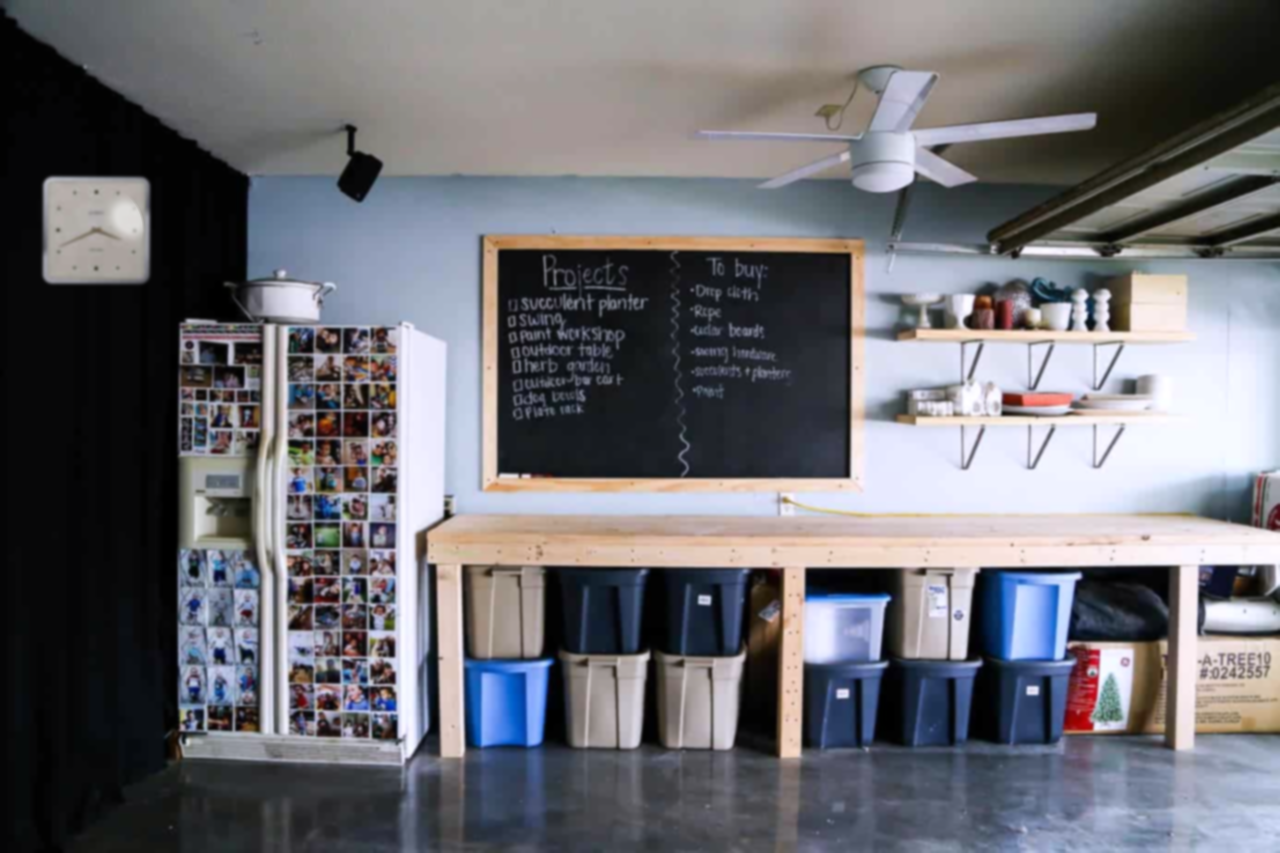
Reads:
{"hour": 3, "minute": 41}
